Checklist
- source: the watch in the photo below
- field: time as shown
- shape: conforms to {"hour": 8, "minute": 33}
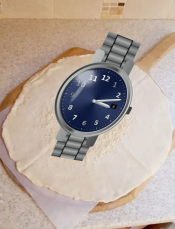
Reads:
{"hour": 3, "minute": 12}
